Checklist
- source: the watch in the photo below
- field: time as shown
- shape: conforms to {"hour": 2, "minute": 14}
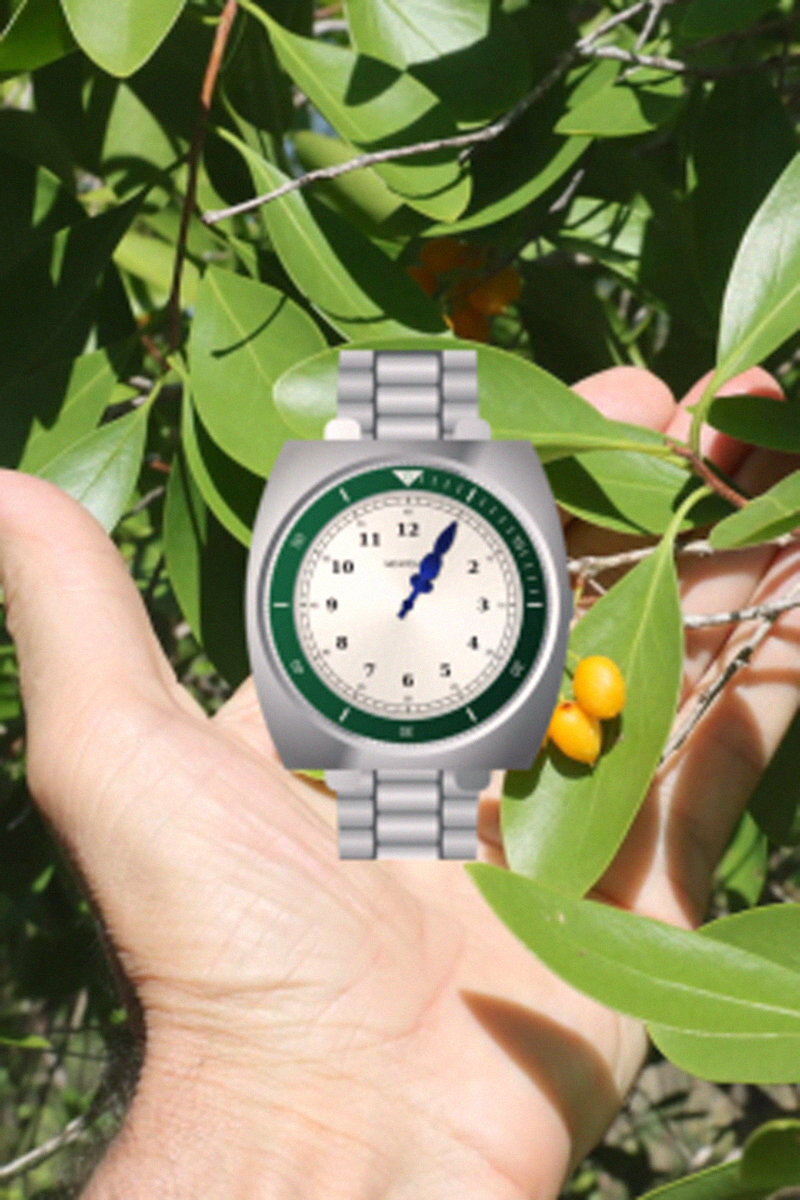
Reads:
{"hour": 1, "minute": 5}
